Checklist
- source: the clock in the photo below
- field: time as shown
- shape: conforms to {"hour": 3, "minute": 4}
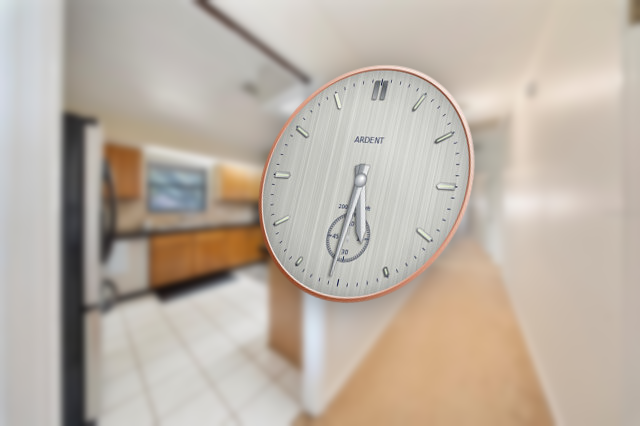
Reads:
{"hour": 5, "minute": 31}
